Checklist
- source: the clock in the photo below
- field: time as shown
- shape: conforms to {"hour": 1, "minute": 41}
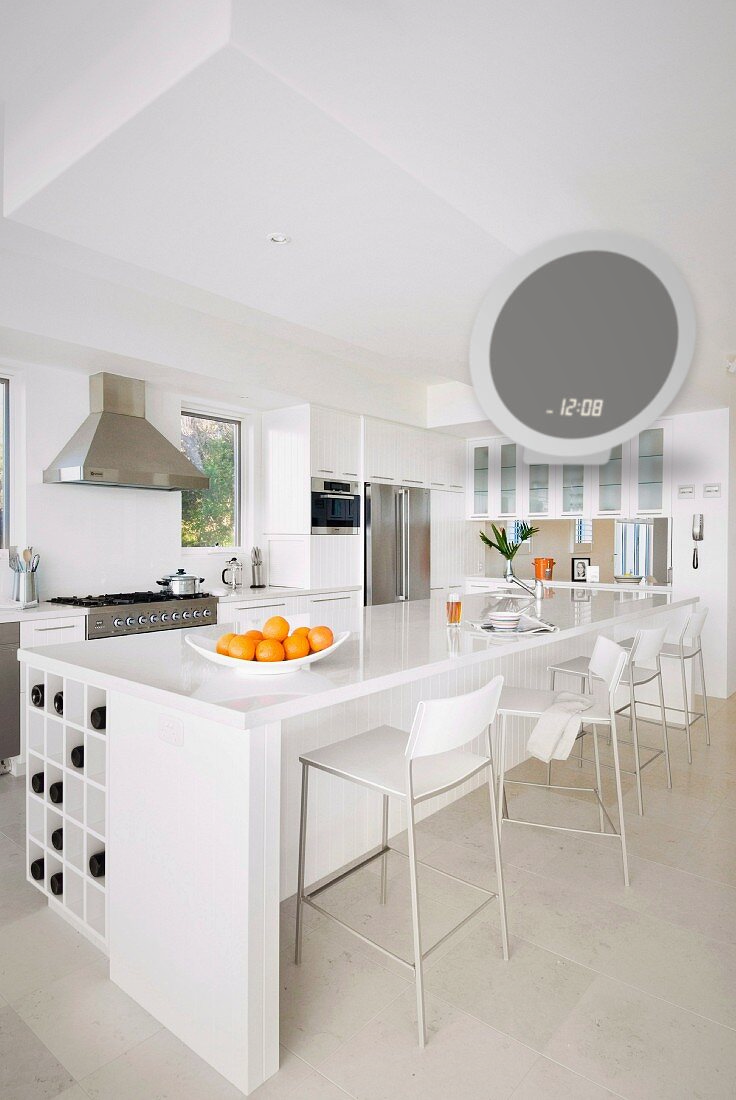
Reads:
{"hour": 12, "minute": 8}
